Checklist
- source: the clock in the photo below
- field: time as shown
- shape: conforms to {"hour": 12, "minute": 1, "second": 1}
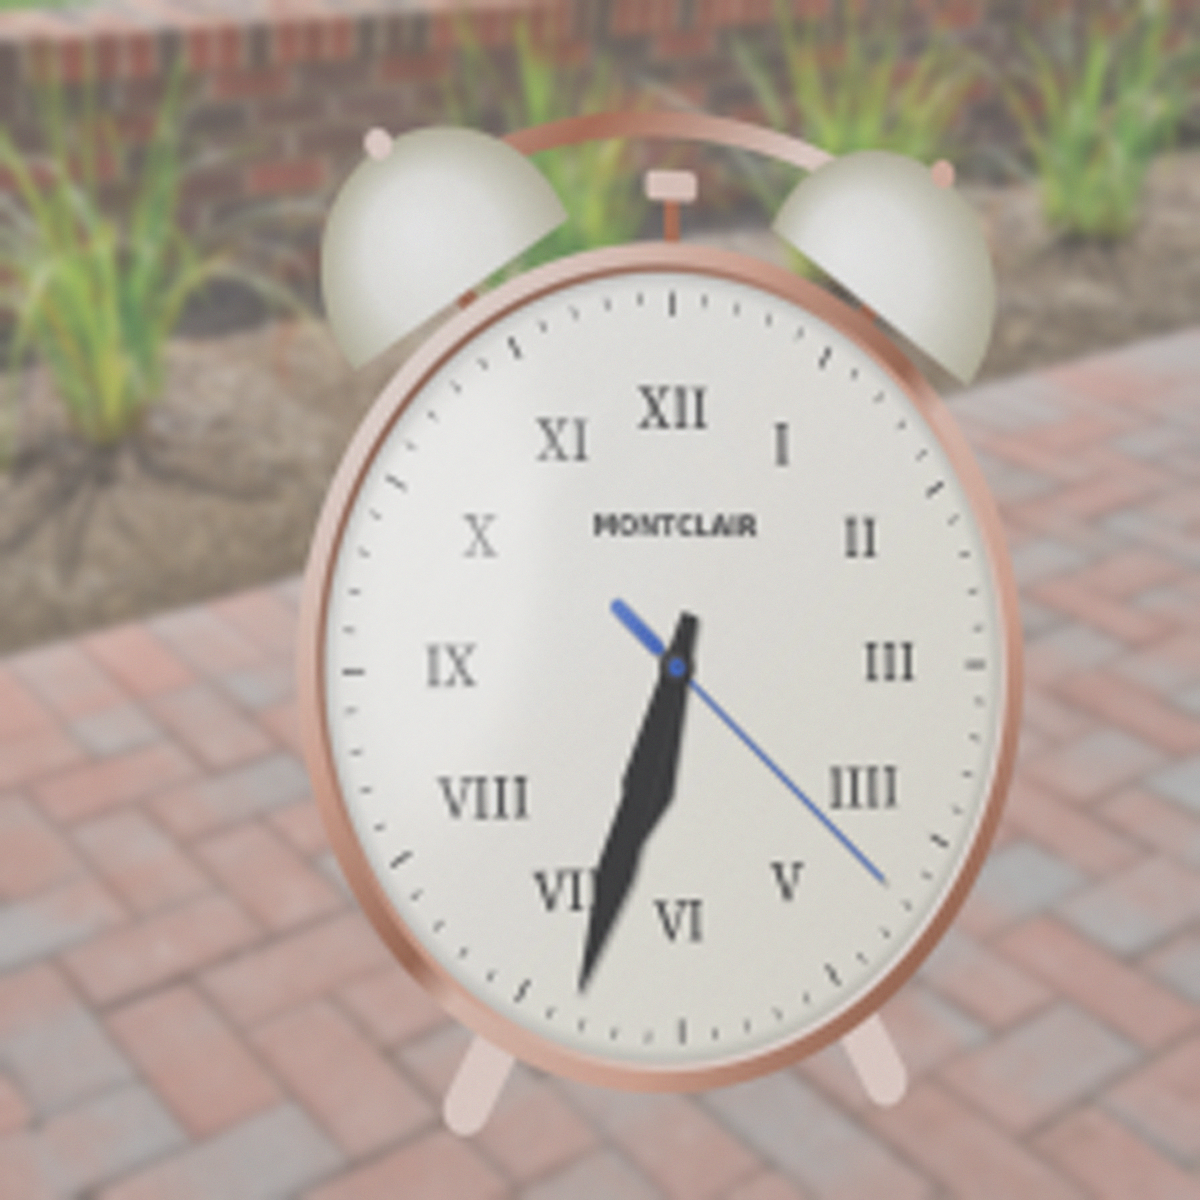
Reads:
{"hour": 6, "minute": 33, "second": 22}
